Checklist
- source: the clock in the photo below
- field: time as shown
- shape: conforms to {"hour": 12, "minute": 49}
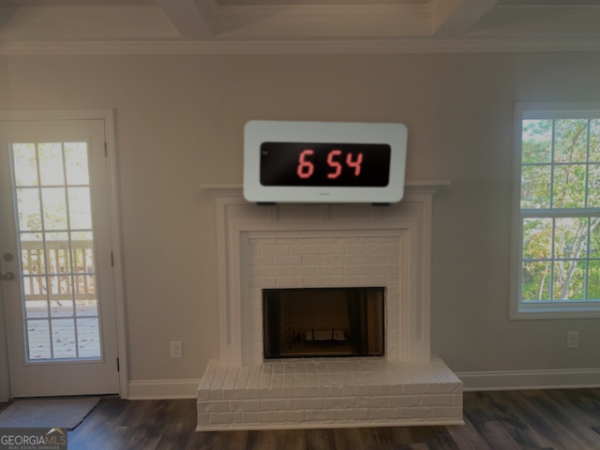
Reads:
{"hour": 6, "minute": 54}
